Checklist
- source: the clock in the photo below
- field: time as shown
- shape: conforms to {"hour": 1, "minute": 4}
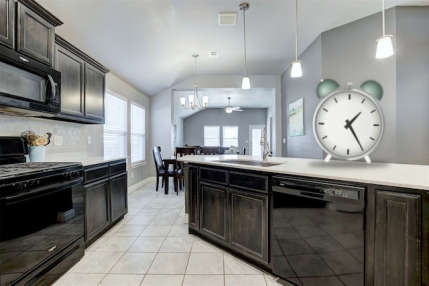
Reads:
{"hour": 1, "minute": 25}
